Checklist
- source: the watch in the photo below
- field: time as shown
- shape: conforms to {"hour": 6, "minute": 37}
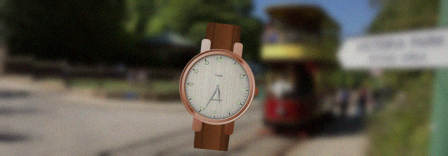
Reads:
{"hour": 5, "minute": 34}
